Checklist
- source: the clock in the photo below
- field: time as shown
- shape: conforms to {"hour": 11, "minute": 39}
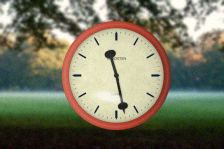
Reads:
{"hour": 11, "minute": 28}
